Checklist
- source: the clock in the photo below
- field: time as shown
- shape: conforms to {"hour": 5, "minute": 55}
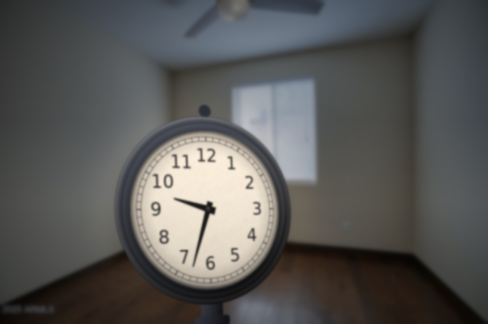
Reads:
{"hour": 9, "minute": 33}
